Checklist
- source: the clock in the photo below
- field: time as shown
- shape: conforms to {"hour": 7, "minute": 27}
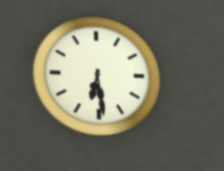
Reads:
{"hour": 6, "minute": 29}
